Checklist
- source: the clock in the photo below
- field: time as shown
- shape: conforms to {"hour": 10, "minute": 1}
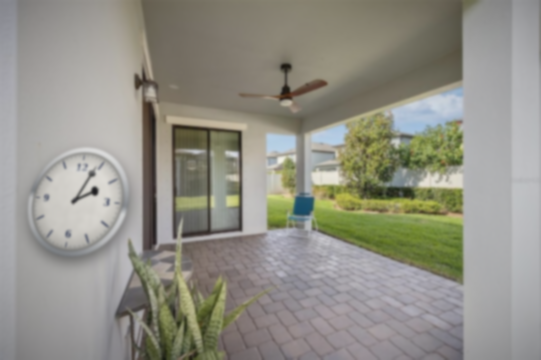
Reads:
{"hour": 2, "minute": 4}
